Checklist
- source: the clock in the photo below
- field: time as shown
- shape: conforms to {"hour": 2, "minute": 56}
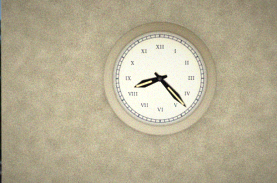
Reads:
{"hour": 8, "minute": 23}
